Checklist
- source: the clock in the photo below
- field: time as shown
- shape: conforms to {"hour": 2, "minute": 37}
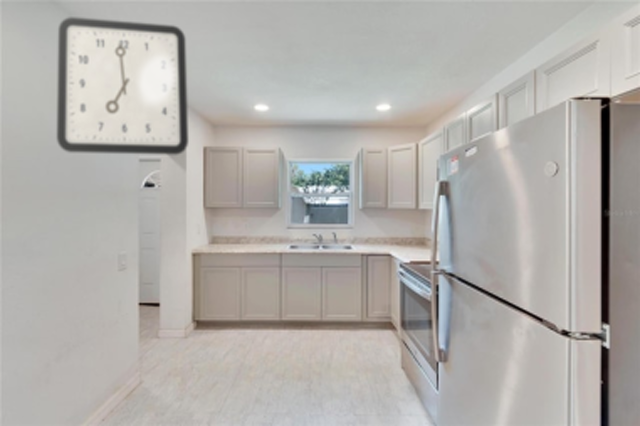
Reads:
{"hour": 6, "minute": 59}
